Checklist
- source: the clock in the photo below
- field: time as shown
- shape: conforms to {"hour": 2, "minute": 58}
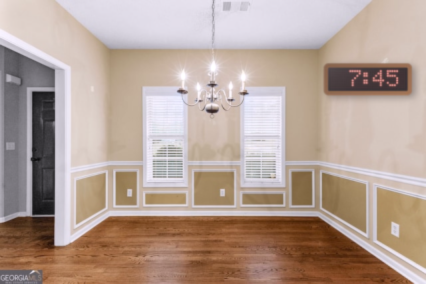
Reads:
{"hour": 7, "minute": 45}
